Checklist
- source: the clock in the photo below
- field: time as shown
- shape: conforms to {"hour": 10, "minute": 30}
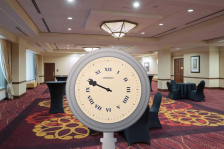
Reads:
{"hour": 9, "minute": 49}
